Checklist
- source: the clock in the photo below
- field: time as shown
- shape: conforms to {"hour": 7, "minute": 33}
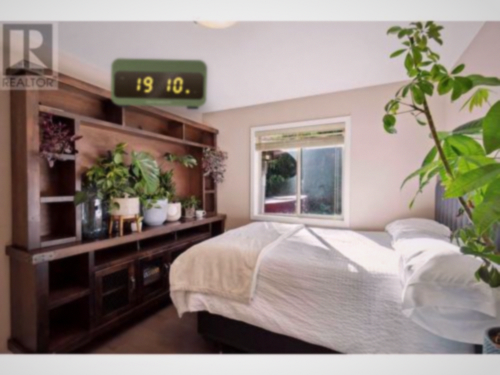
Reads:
{"hour": 19, "minute": 10}
